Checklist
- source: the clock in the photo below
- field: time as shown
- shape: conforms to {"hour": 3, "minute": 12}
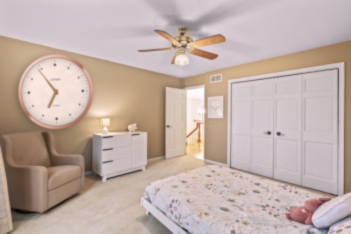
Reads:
{"hour": 6, "minute": 54}
